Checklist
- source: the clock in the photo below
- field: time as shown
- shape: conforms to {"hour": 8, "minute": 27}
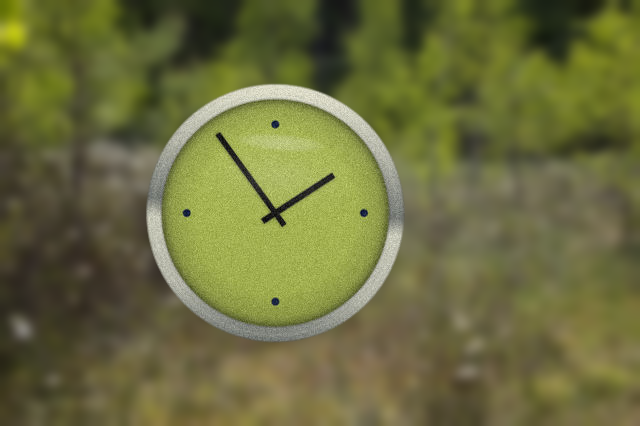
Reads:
{"hour": 1, "minute": 54}
